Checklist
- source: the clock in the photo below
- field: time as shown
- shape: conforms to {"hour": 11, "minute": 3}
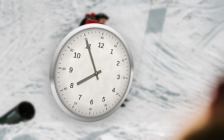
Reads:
{"hour": 7, "minute": 55}
